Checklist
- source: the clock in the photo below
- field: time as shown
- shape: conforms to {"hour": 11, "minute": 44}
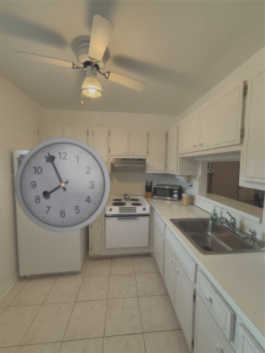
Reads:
{"hour": 7, "minute": 56}
